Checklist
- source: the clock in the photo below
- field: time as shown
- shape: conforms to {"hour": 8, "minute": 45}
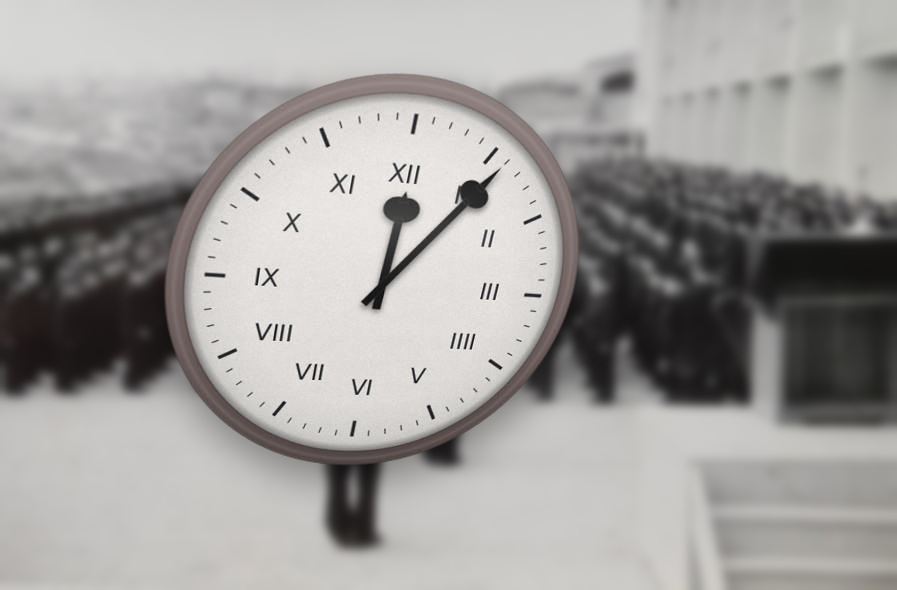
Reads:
{"hour": 12, "minute": 6}
